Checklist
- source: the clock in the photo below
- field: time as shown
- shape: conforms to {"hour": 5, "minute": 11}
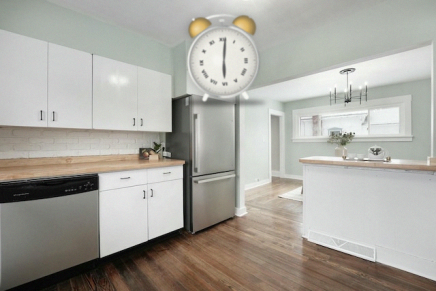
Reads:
{"hour": 6, "minute": 1}
